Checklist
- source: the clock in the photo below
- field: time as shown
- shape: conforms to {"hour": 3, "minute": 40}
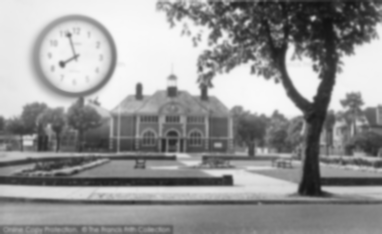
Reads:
{"hour": 7, "minute": 57}
